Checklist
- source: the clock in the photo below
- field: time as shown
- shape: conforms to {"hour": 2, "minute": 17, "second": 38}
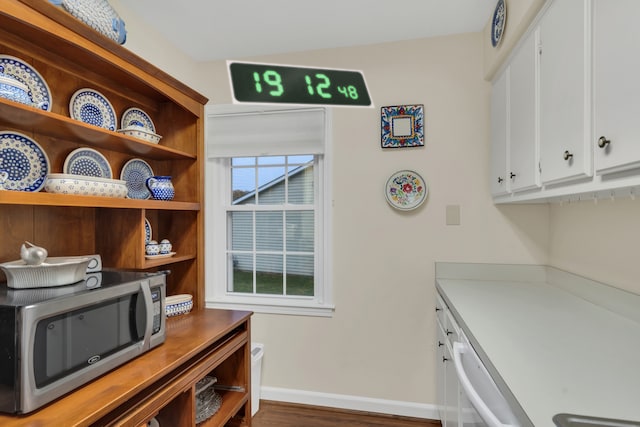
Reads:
{"hour": 19, "minute": 12, "second": 48}
